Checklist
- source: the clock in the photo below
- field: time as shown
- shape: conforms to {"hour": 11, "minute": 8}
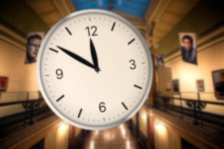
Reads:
{"hour": 11, "minute": 51}
